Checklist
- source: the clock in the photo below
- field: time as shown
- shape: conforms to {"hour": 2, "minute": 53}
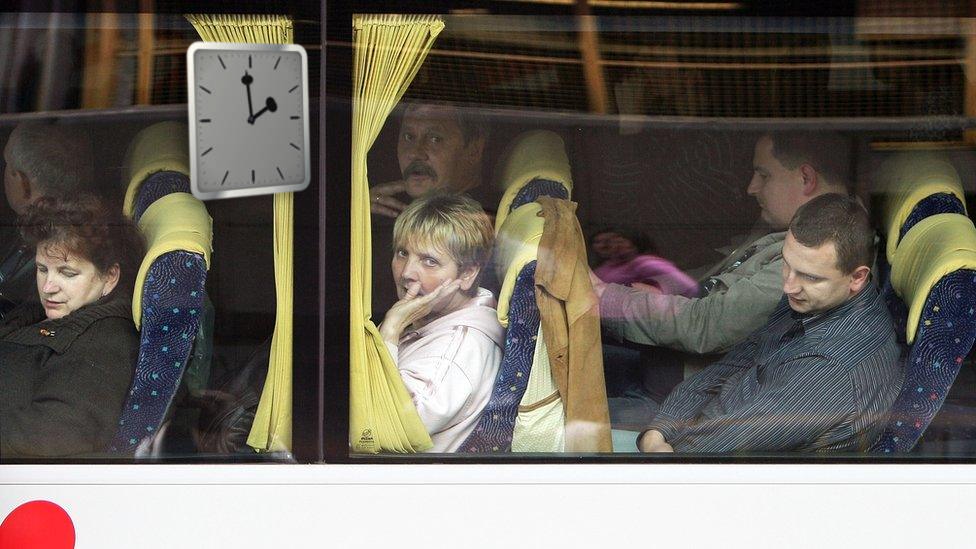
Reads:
{"hour": 1, "minute": 59}
